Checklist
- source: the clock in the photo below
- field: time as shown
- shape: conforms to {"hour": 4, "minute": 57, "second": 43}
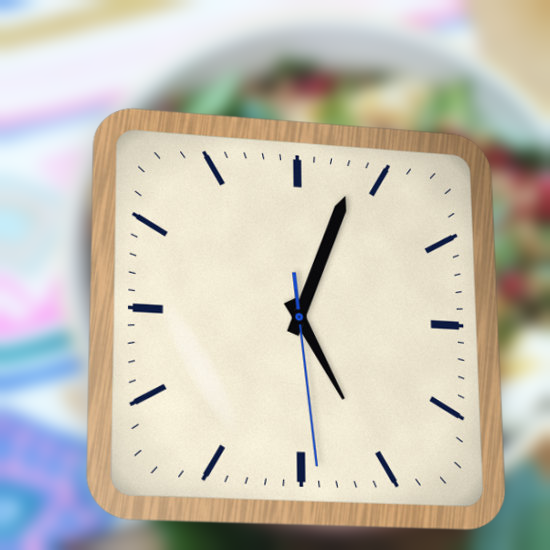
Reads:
{"hour": 5, "minute": 3, "second": 29}
